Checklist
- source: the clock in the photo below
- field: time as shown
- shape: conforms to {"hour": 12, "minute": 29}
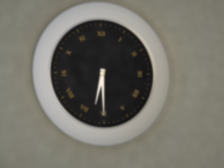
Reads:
{"hour": 6, "minute": 30}
